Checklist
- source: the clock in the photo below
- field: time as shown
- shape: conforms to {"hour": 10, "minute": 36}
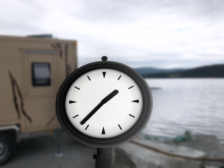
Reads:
{"hour": 1, "minute": 37}
